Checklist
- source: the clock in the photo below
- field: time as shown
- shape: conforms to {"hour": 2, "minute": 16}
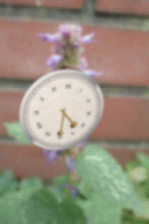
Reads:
{"hour": 4, "minute": 30}
